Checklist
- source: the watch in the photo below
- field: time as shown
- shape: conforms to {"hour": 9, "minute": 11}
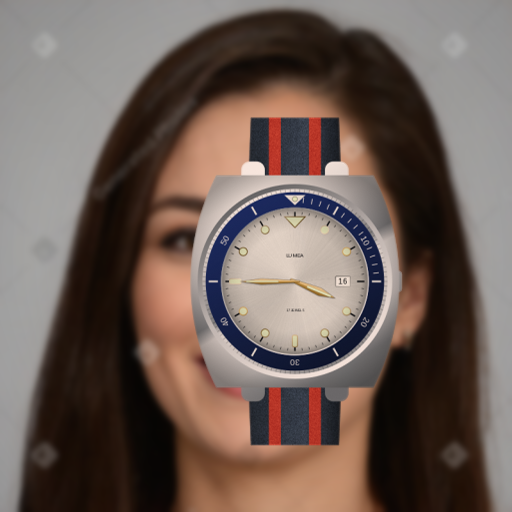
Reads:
{"hour": 3, "minute": 45}
